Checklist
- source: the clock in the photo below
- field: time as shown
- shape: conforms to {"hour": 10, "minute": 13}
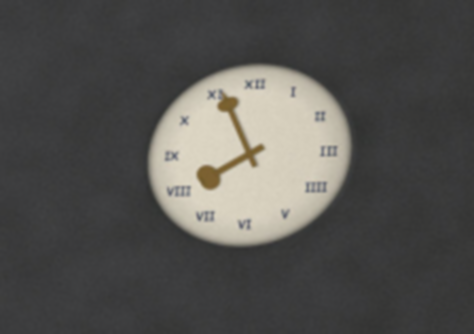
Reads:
{"hour": 7, "minute": 56}
